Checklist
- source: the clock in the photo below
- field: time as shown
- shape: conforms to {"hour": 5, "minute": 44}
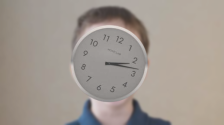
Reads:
{"hour": 2, "minute": 13}
